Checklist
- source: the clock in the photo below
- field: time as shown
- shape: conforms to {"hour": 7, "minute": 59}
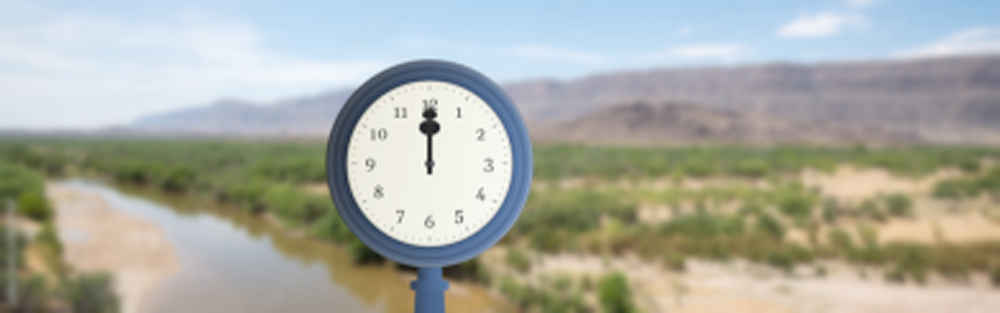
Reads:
{"hour": 12, "minute": 0}
